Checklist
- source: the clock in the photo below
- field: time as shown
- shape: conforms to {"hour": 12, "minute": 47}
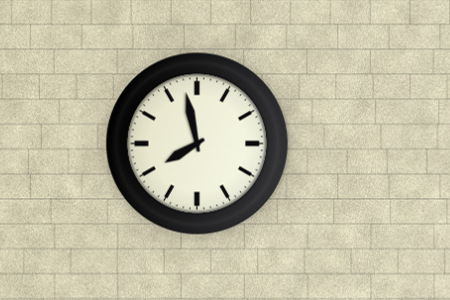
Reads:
{"hour": 7, "minute": 58}
